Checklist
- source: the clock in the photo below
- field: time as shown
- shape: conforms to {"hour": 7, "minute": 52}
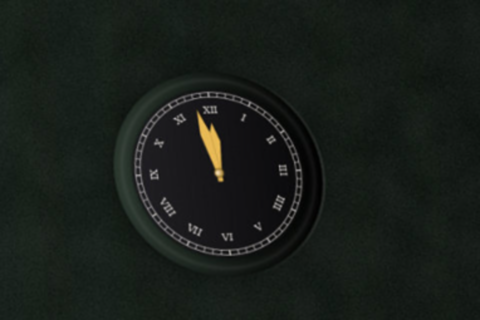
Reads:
{"hour": 11, "minute": 58}
